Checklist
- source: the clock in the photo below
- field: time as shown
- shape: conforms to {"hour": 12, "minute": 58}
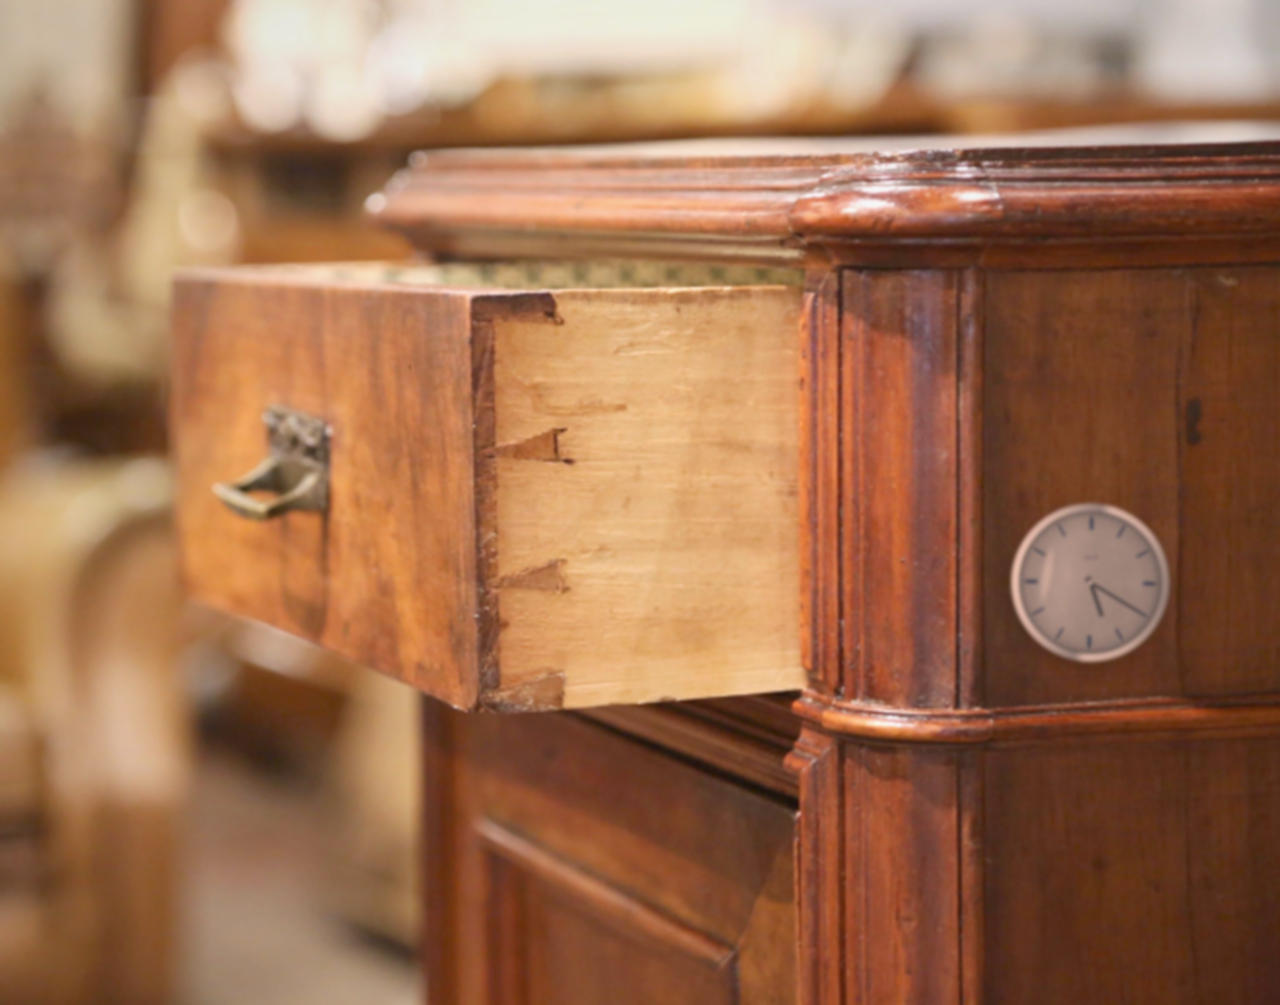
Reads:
{"hour": 5, "minute": 20}
